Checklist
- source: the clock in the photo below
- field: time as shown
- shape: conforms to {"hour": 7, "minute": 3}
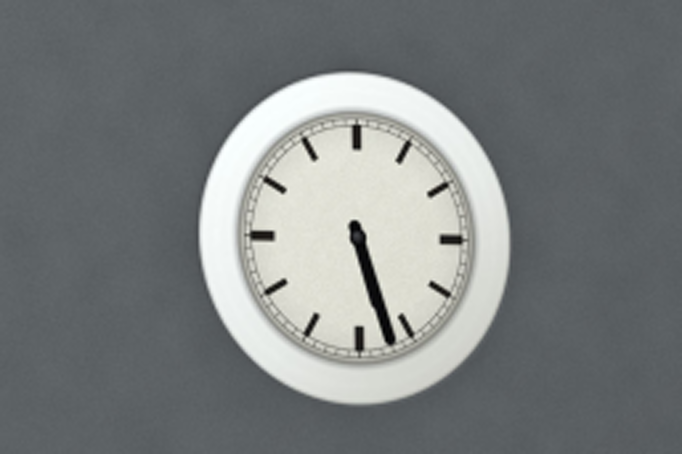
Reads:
{"hour": 5, "minute": 27}
